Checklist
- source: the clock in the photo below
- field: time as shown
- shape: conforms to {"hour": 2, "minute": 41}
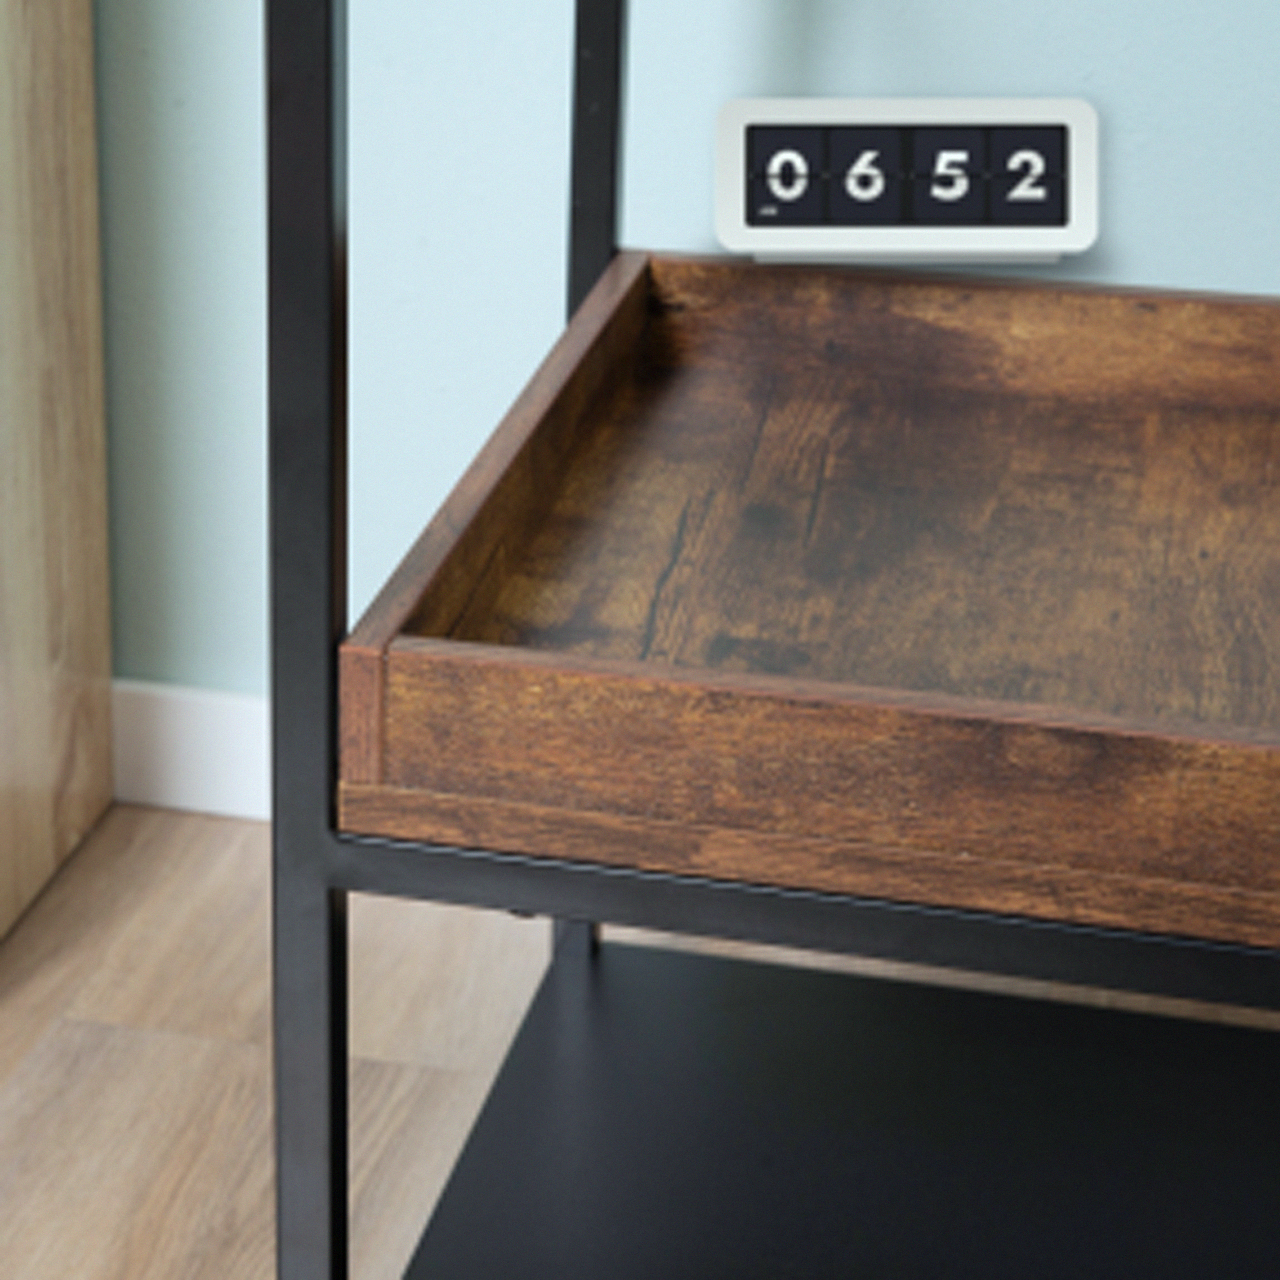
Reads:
{"hour": 6, "minute": 52}
